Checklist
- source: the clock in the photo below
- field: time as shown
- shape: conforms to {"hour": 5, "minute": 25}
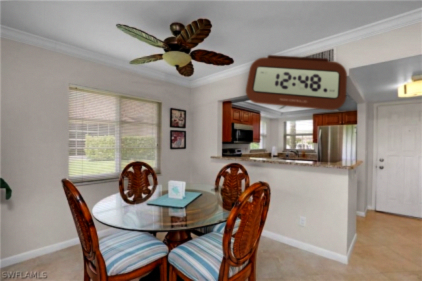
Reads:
{"hour": 12, "minute": 48}
